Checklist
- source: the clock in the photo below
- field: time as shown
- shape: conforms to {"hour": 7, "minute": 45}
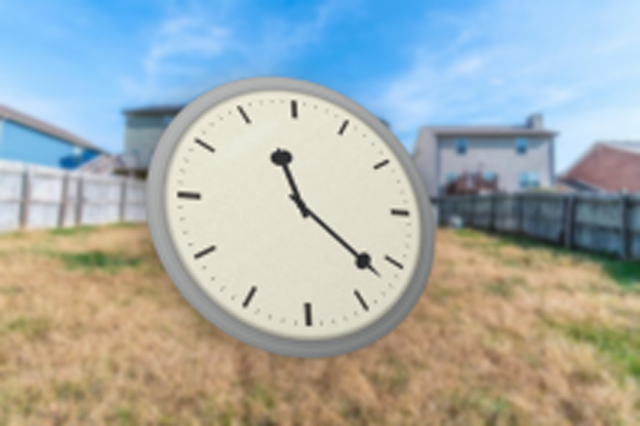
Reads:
{"hour": 11, "minute": 22}
